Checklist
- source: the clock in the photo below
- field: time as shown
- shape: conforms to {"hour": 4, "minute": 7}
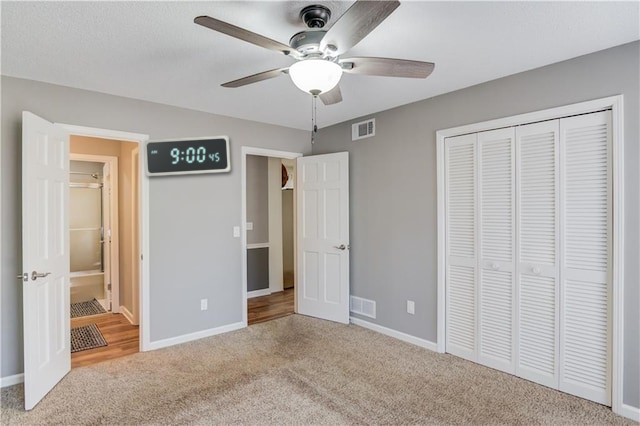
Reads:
{"hour": 9, "minute": 0}
